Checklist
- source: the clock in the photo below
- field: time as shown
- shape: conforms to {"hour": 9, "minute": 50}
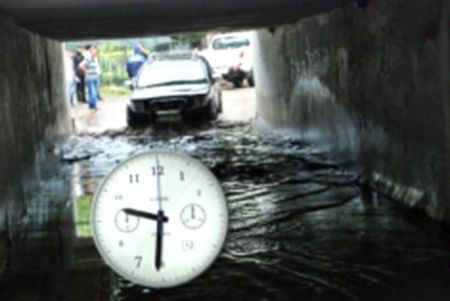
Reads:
{"hour": 9, "minute": 31}
